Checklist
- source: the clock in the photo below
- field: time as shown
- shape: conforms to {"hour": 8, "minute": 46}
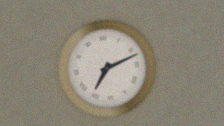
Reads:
{"hour": 7, "minute": 12}
